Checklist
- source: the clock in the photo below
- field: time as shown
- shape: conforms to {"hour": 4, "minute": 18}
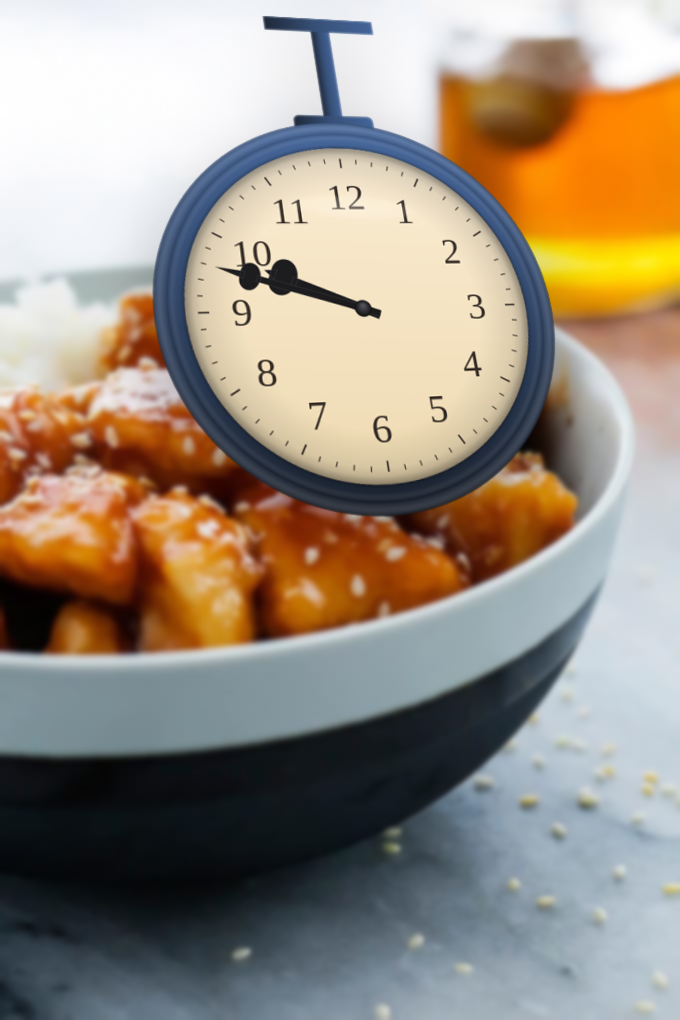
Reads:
{"hour": 9, "minute": 48}
